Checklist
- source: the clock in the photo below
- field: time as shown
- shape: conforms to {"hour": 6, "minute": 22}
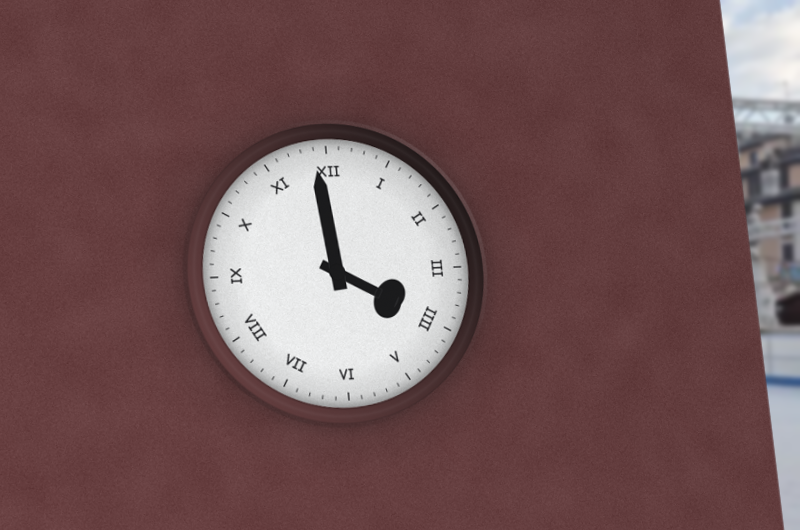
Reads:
{"hour": 3, "minute": 59}
